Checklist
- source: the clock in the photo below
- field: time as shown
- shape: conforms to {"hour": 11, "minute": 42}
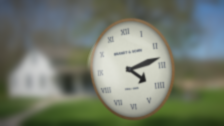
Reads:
{"hour": 4, "minute": 13}
